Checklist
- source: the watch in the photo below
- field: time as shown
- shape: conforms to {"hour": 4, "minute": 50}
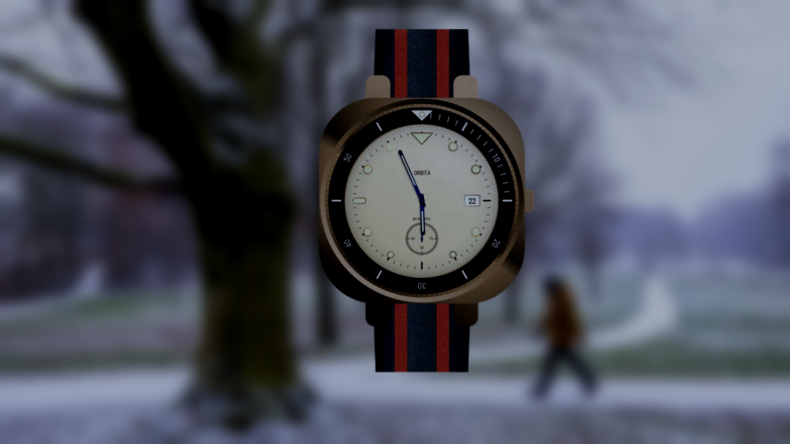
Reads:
{"hour": 5, "minute": 56}
